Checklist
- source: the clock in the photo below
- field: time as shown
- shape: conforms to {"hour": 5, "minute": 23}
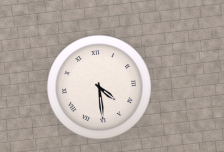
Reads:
{"hour": 4, "minute": 30}
